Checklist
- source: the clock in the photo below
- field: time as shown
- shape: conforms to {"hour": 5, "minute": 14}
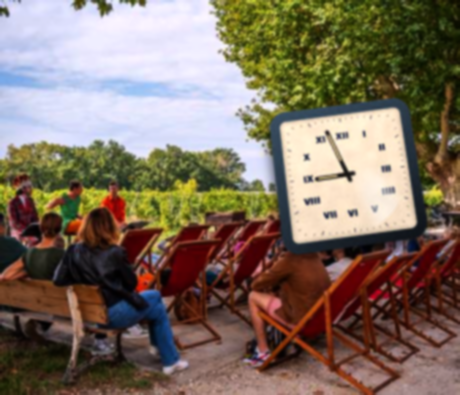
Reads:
{"hour": 8, "minute": 57}
